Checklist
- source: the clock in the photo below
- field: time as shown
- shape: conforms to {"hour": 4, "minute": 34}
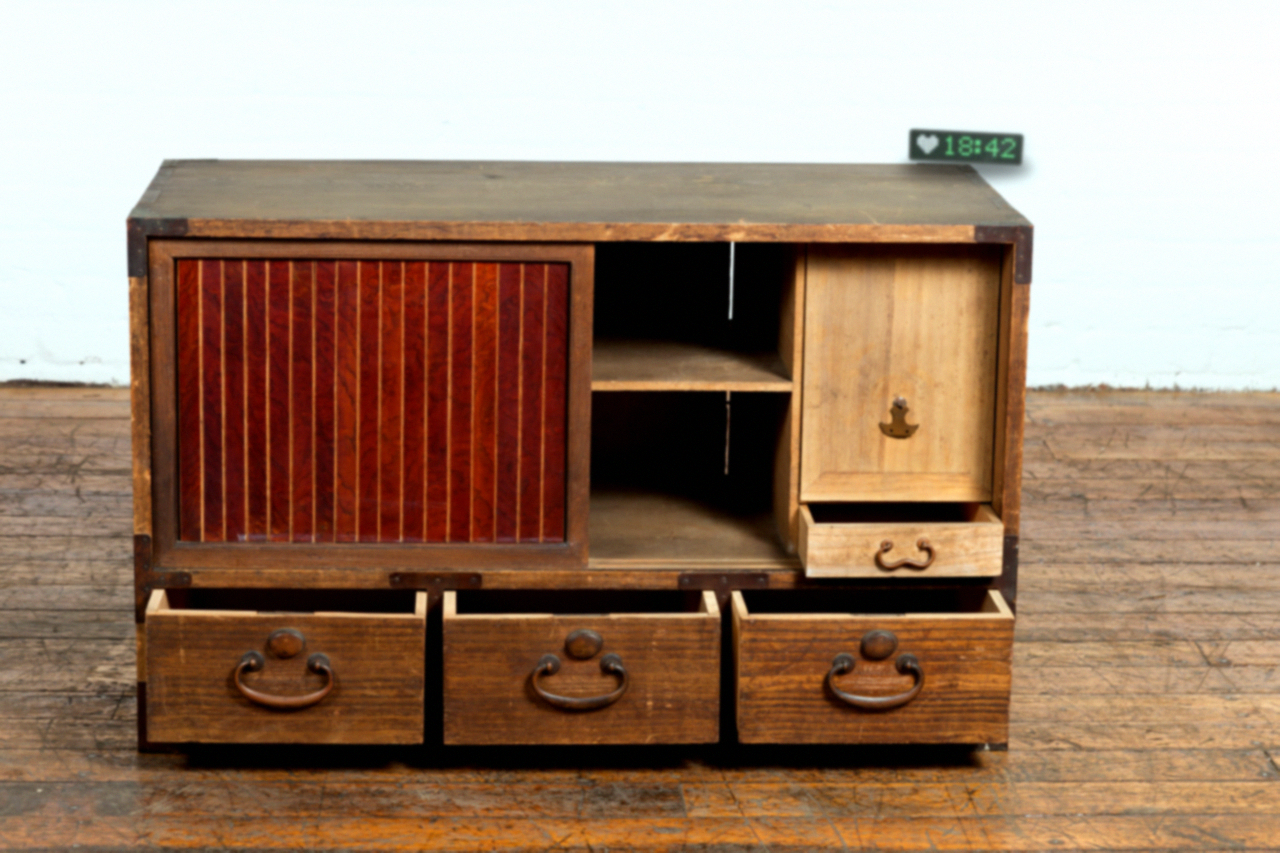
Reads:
{"hour": 18, "minute": 42}
